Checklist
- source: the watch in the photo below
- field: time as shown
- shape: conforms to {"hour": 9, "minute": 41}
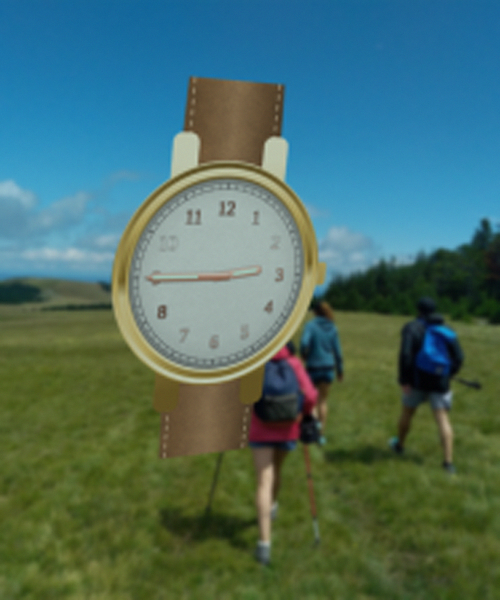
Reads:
{"hour": 2, "minute": 45}
